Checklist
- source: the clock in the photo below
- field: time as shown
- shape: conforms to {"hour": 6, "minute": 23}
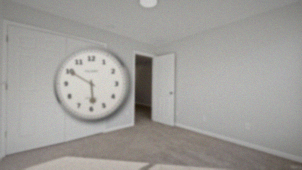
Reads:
{"hour": 5, "minute": 50}
